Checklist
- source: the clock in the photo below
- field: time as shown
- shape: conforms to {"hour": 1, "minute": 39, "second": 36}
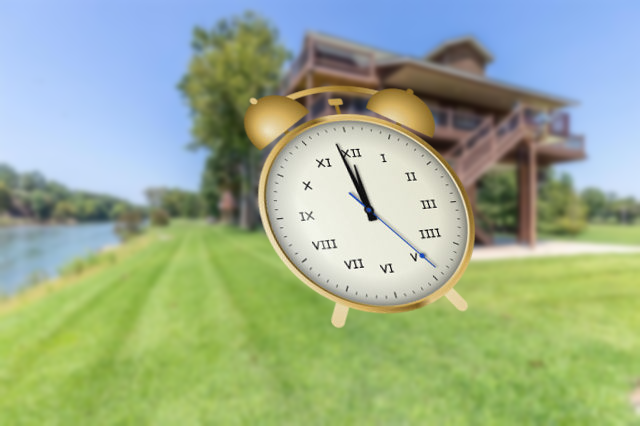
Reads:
{"hour": 11, "minute": 58, "second": 24}
